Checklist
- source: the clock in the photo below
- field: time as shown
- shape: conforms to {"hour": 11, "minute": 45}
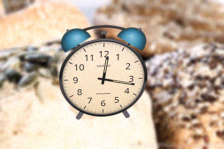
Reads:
{"hour": 12, "minute": 17}
